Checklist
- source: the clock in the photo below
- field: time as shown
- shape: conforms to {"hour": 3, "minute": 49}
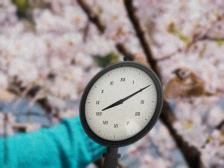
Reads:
{"hour": 8, "minute": 10}
